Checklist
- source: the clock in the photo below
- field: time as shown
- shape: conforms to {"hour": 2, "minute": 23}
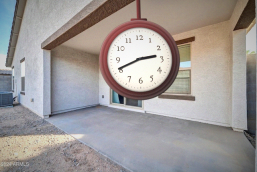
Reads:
{"hour": 2, "minute": 41}
